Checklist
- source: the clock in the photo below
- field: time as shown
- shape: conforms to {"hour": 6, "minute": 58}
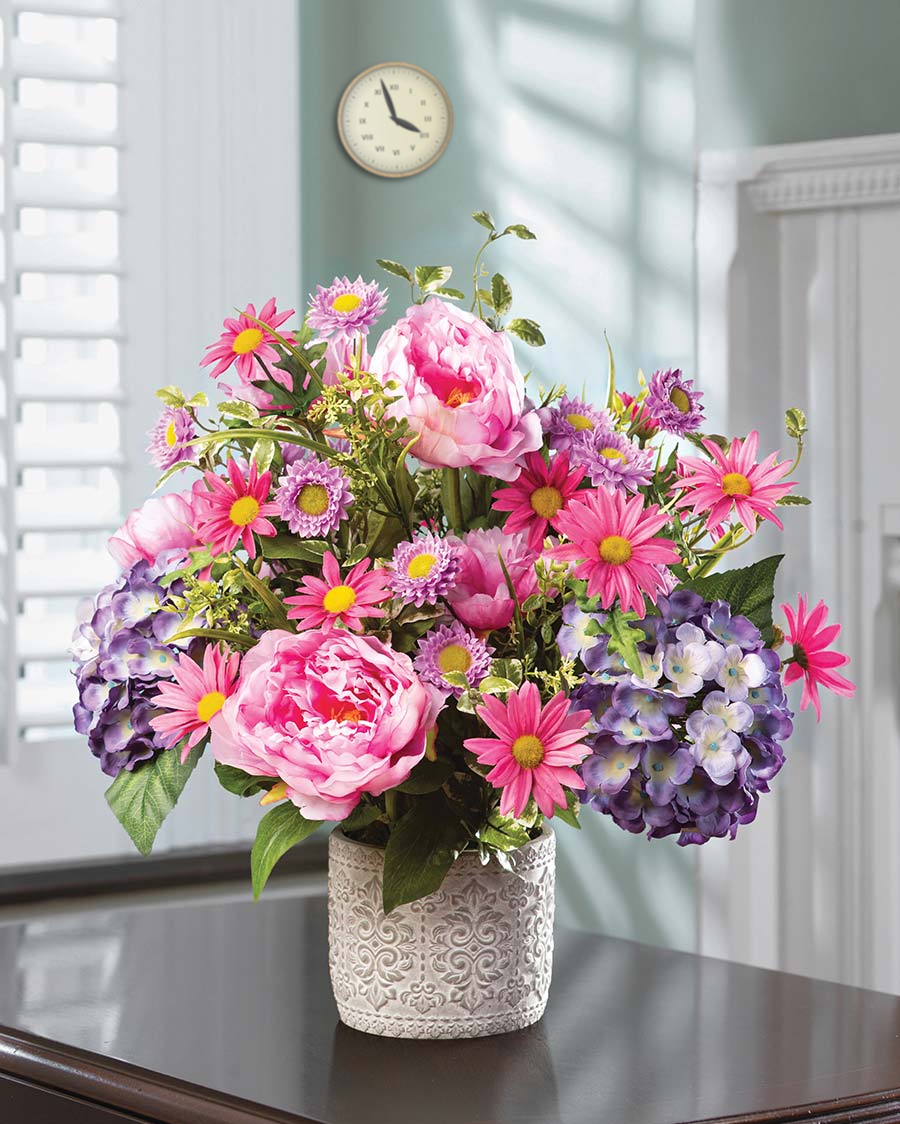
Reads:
{"hour": 3, "minute": 57}
